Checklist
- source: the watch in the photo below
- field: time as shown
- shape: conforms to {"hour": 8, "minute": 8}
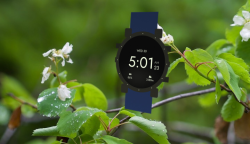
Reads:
{"hour": 5, "minute": 1}
